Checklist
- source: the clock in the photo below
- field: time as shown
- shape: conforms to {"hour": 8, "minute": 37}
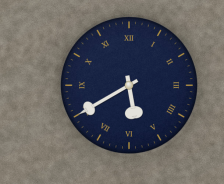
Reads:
{"hour": 5, "minute": 40}
